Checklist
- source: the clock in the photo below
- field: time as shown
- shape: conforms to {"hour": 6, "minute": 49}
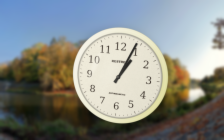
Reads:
{"hour": 1, "minute": 4}
